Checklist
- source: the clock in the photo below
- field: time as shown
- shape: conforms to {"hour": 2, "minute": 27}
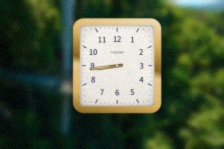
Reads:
{"hour": 8, "minute": 44}
